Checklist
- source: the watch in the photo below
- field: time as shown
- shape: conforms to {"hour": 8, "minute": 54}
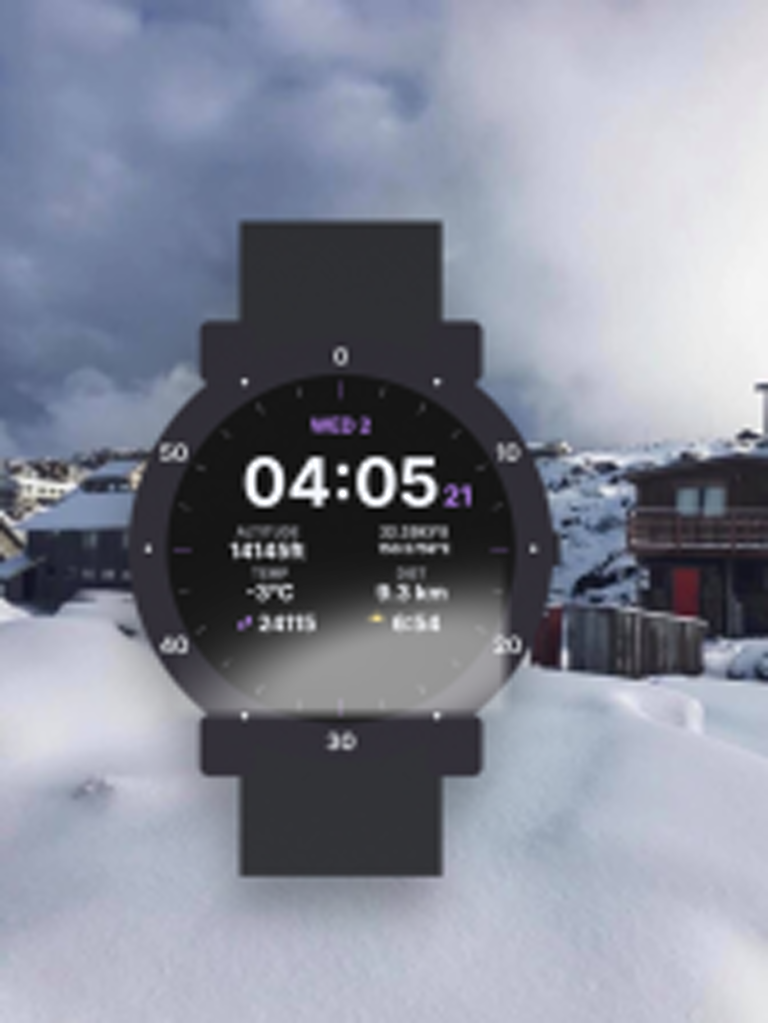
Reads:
{"hour": 4, "minute": 5}
